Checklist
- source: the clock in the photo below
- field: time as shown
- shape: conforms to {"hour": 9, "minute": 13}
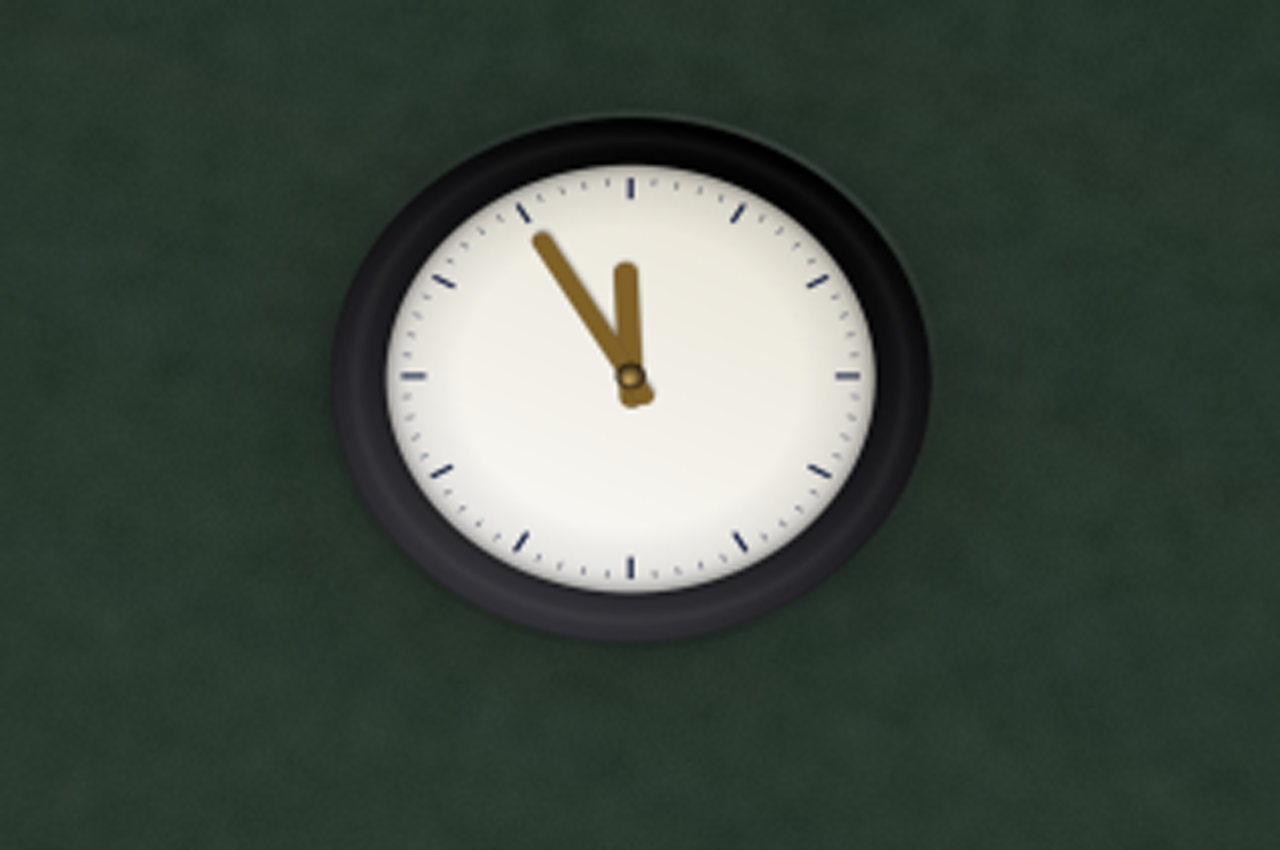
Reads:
{"hour": 11, "minute": 55}
